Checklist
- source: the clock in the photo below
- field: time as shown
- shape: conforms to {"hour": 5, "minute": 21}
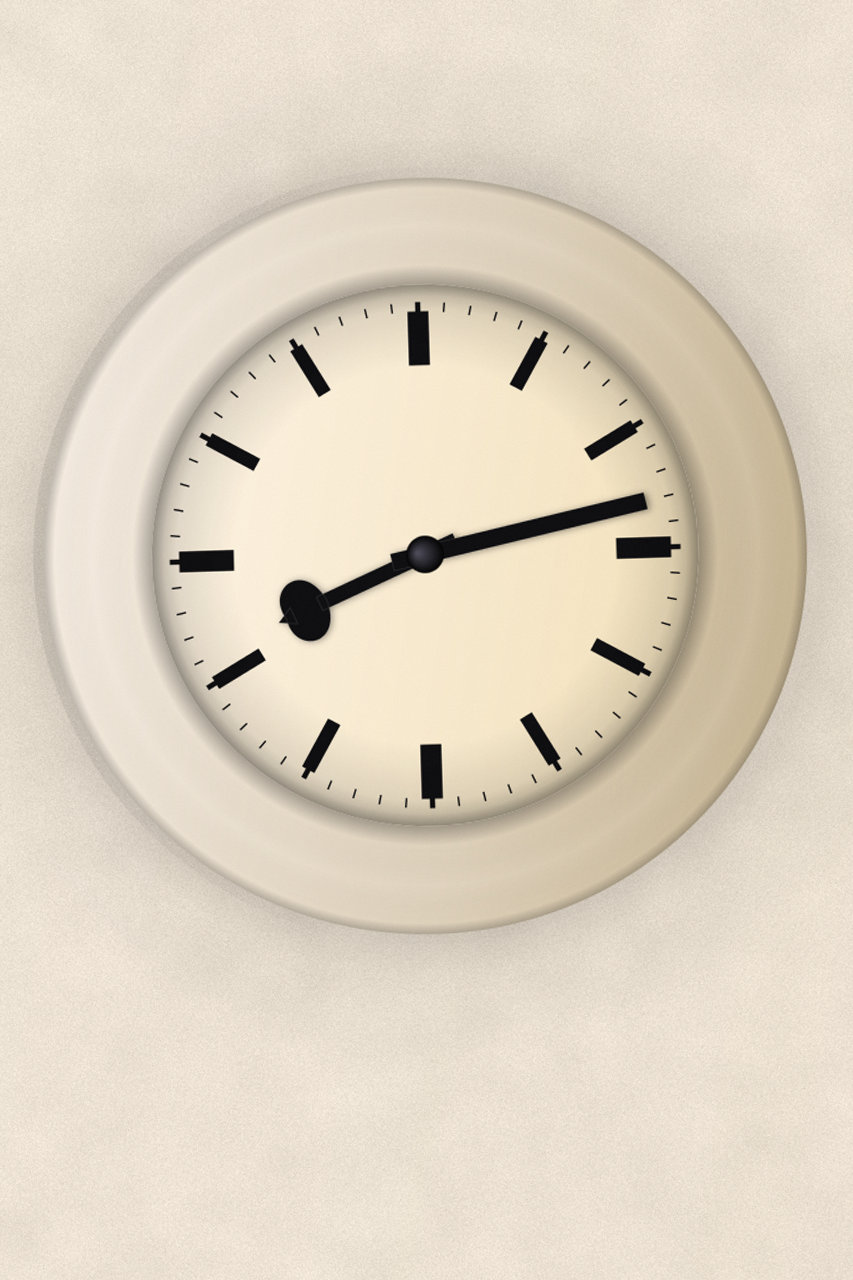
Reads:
{"hour": 8, "minute": 13}
